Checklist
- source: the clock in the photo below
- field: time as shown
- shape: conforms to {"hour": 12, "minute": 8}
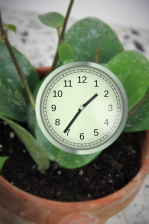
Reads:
{"hour": 1, "minute": 36}
